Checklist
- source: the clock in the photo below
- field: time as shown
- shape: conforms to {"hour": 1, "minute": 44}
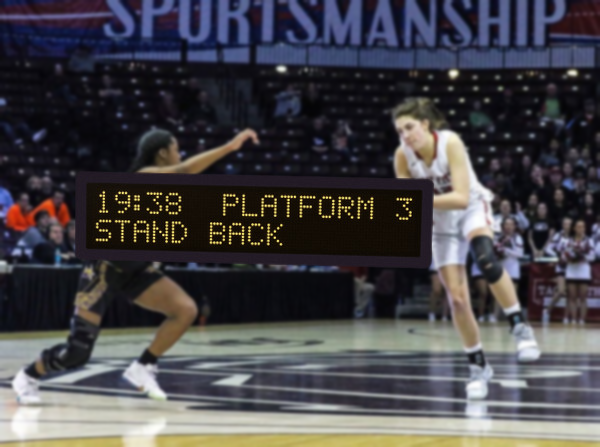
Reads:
{"hour": 19, "minute": 38}
